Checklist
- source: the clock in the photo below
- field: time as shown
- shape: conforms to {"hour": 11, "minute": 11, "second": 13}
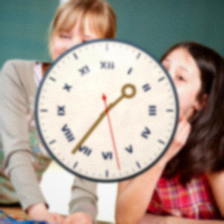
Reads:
{"hour": 1, "minute": 36, "second": 28}
